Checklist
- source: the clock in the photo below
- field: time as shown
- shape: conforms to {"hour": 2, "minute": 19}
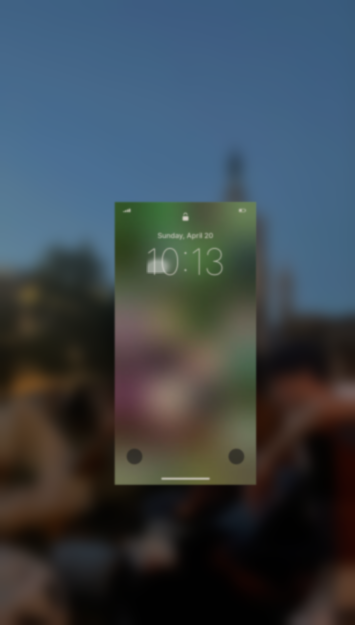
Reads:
{"hour": 10, "minute": 13}
